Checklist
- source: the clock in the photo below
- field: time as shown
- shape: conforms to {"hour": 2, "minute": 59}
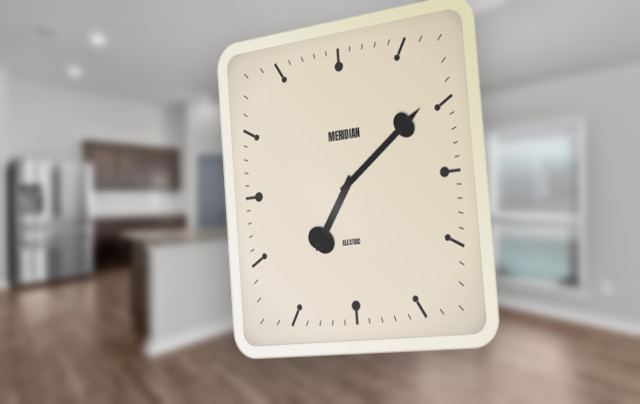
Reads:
{"hour": 7, "minute": 9}
